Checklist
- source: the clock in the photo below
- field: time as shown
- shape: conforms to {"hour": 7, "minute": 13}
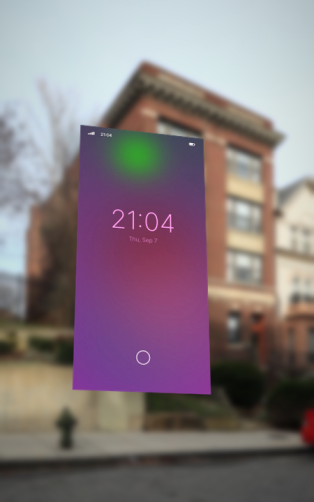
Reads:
{"hour": 21, "minute": 4}
